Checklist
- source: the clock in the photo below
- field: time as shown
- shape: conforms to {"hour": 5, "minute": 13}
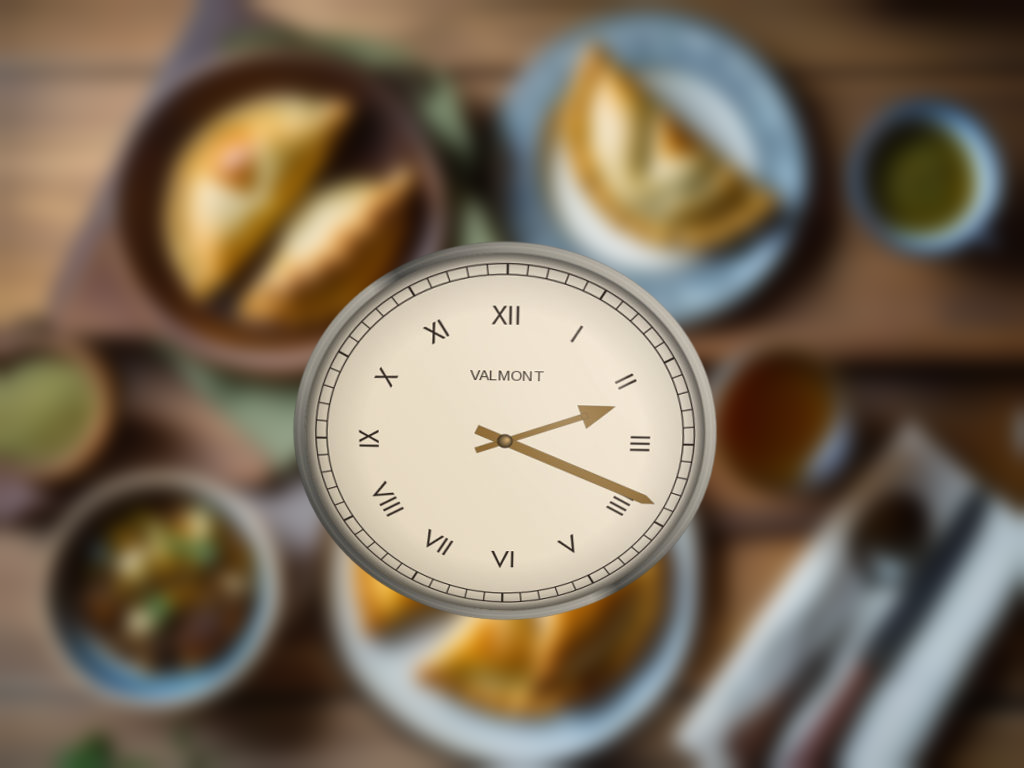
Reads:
{"hour": 2, "minute": 19}
